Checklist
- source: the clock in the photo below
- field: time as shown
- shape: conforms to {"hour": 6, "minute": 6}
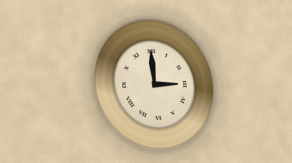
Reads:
{"hour": 3, "minute": 0}
